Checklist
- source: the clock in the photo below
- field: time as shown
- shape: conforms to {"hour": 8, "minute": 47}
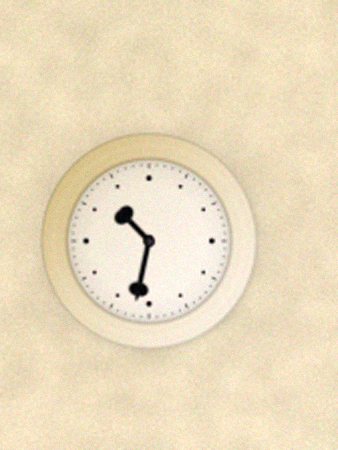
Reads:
{"hour": 10, "minute": 32}
